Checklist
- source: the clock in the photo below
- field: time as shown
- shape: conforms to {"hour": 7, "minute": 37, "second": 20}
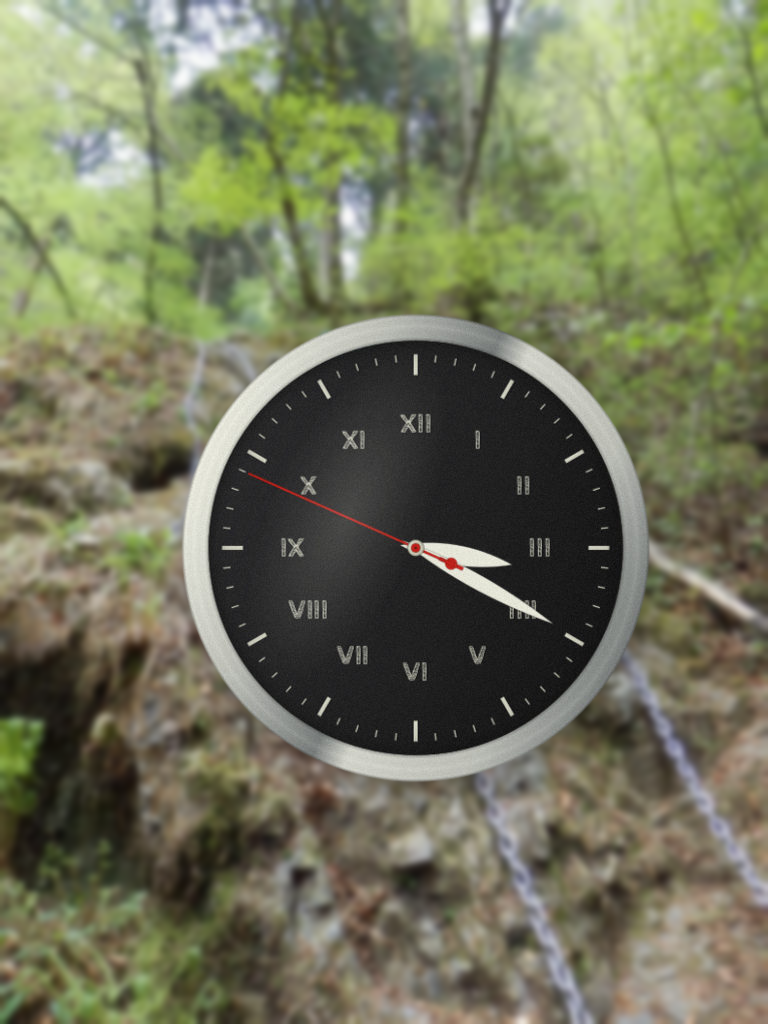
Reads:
{"hour": 3, "minute": 19, "second": 49}
